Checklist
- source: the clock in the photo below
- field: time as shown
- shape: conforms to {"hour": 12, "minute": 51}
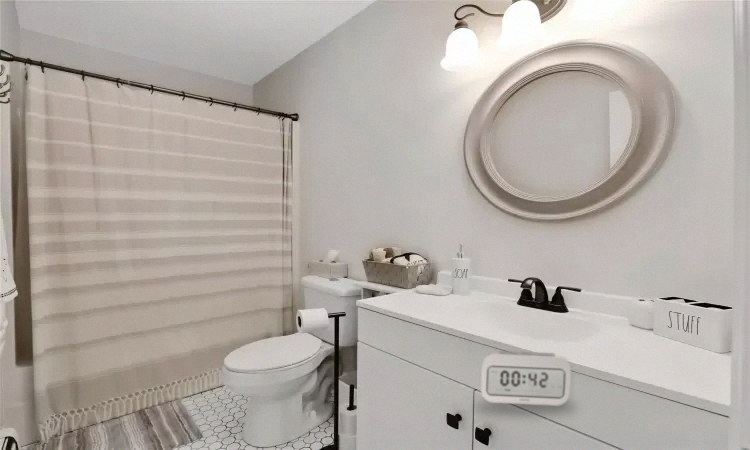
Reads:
{"hour": 0, "minute": 42}
